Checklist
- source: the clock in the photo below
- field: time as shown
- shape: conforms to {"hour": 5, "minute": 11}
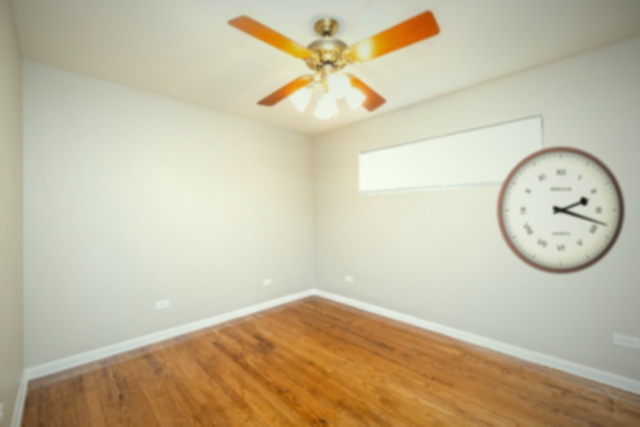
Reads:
{"hour": 2, "minute": 18}
